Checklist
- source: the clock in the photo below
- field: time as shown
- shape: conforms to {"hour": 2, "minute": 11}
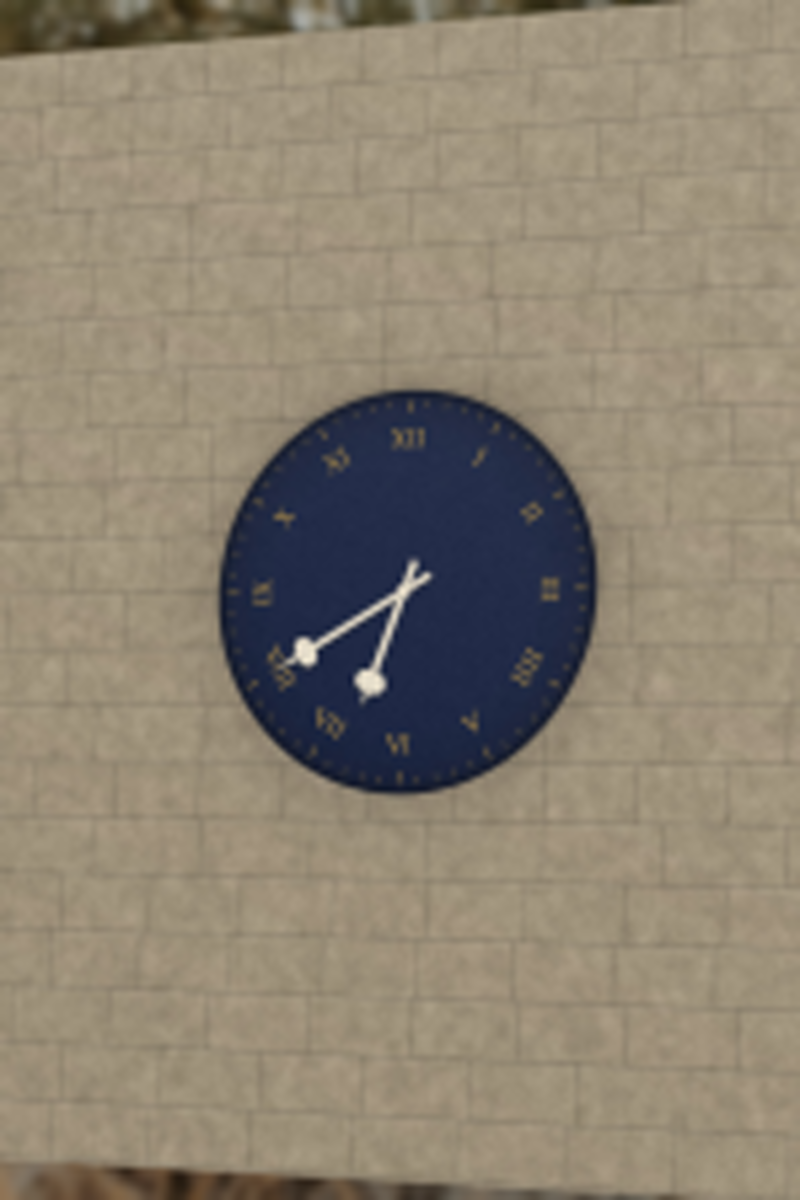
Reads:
{"hour": 6, "minute": 40}
